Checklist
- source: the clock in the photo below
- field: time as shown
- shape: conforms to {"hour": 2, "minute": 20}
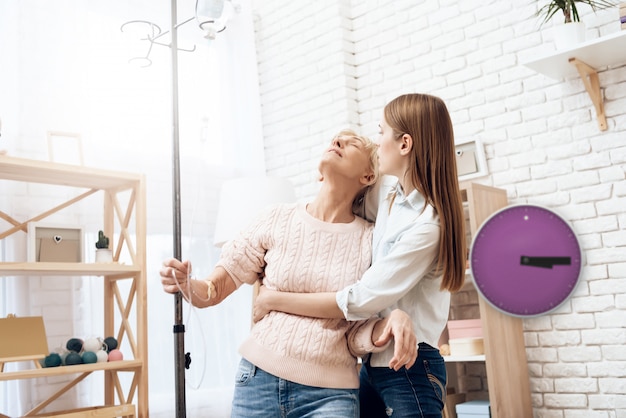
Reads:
{"hour": 3, "minute": 15}
